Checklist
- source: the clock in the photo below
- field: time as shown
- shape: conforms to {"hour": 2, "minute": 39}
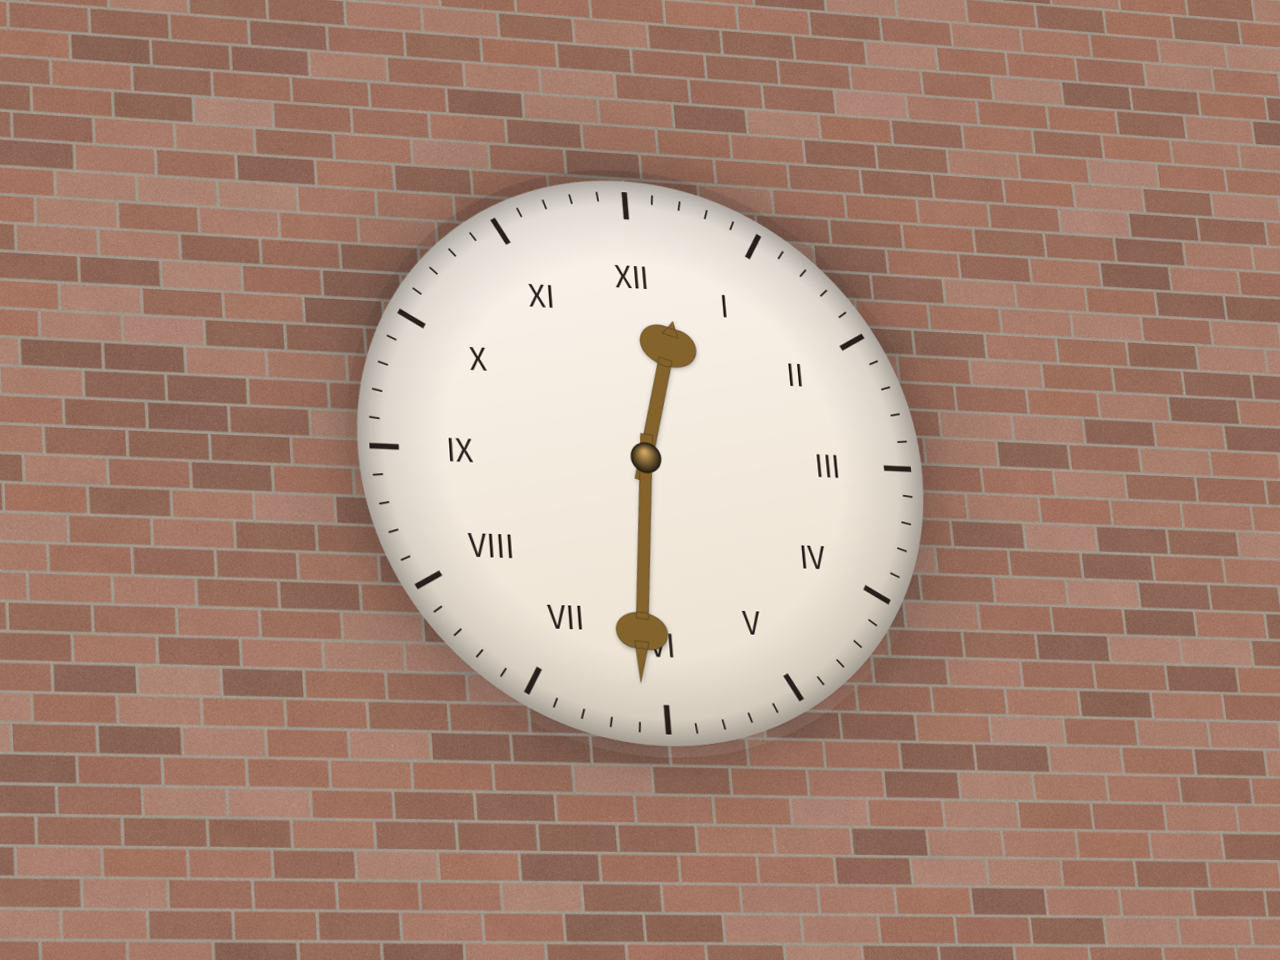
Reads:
{"hour": 12, "minute": 31}
